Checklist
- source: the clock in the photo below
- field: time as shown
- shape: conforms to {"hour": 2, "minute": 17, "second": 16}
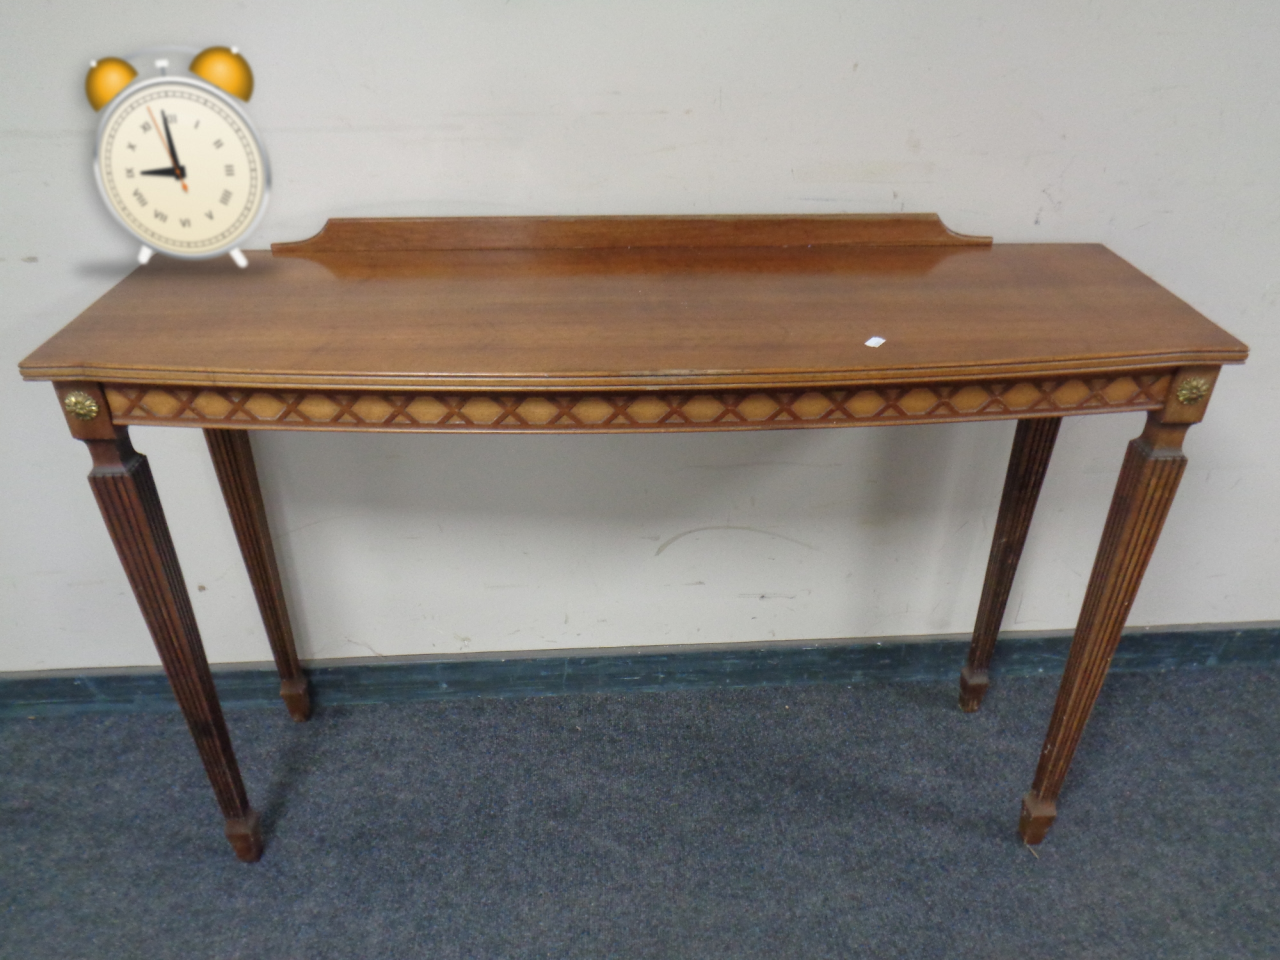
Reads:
{"hour": 8, "minute": 58, "second": 57}
